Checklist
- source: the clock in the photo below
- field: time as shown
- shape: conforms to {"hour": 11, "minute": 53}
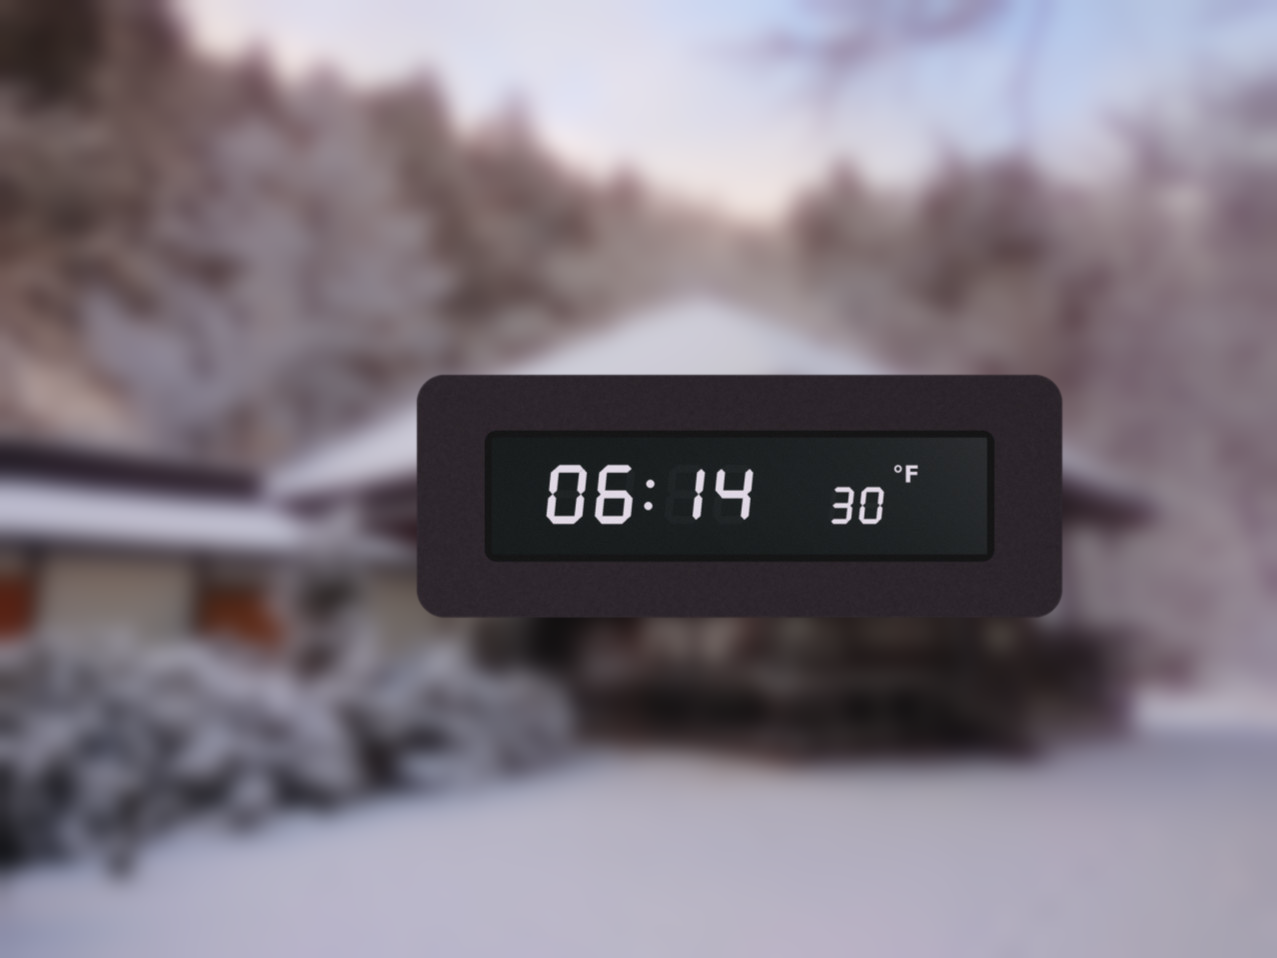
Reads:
{"hour": 6, "minute": 14}
